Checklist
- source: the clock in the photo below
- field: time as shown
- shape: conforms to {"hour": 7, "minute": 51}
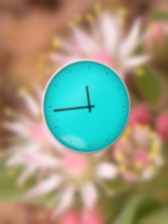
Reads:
{"hour": 11, "minute": 44}
